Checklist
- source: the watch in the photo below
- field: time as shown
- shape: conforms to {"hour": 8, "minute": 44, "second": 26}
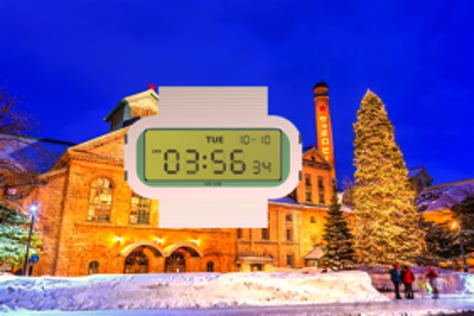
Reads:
{"hour": 3, "minute": 56, "second": 34}
